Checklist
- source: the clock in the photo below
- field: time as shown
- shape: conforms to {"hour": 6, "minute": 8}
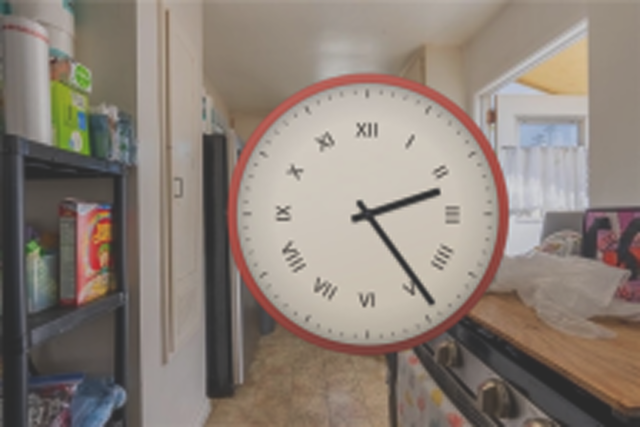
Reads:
{"hour": 2, "minute": 24}
